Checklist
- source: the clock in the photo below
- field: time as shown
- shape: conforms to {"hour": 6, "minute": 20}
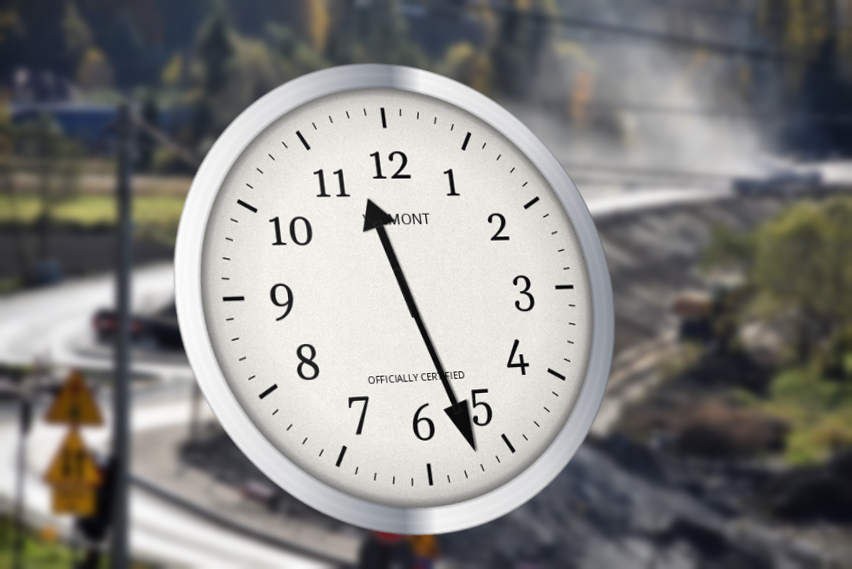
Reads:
{"hour": 11, "minute": 27}
